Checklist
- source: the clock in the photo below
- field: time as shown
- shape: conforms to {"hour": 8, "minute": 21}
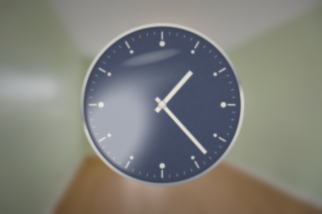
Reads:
{"hour": 1, "minute": 23}
